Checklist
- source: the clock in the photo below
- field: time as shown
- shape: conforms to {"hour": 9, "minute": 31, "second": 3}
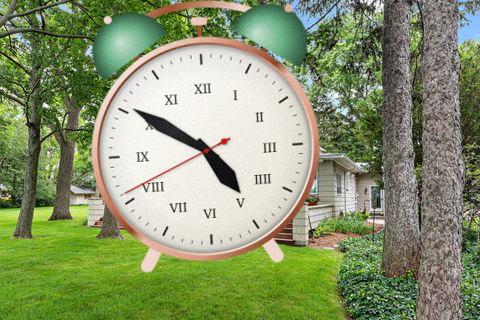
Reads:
{"hour": 4, "minute": 50, "second": 41}
